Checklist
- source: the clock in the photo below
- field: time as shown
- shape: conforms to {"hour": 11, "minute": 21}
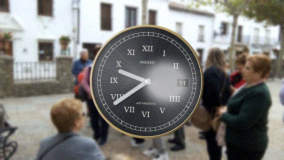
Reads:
{"hour": 9, "minute": 39}
